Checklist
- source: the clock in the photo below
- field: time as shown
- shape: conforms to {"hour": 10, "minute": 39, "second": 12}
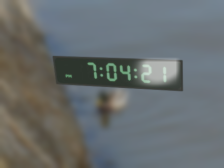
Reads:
{"hour": 7, "minute": 4, "second": 21}
